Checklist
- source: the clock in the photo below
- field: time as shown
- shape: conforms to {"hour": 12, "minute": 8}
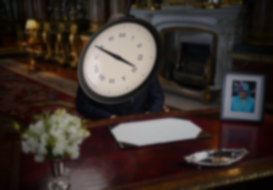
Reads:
{"hour": 3, "minute": 49}
